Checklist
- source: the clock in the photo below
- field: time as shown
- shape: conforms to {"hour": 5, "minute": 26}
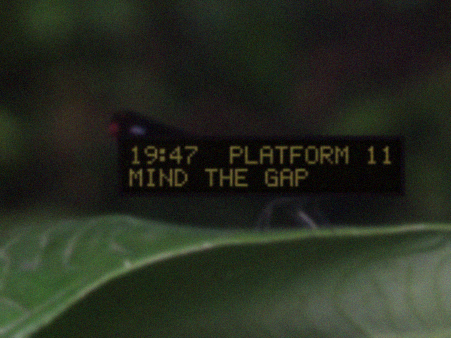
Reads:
{"hour": 19, "minute": 47}
